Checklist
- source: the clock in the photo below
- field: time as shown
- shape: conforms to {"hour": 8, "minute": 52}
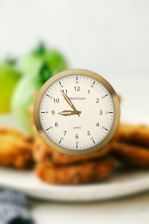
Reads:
{"hour": 8, "minute": 54}
